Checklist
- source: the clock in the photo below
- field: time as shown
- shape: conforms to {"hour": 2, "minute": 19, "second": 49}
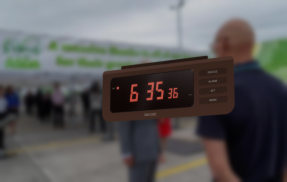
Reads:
{"hour": 6, "minute": 35, "second": 36}
